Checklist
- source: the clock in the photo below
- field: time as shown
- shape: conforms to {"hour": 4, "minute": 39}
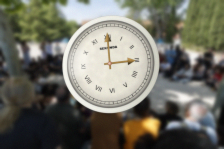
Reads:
{"hour": 3, "minute": 0}
